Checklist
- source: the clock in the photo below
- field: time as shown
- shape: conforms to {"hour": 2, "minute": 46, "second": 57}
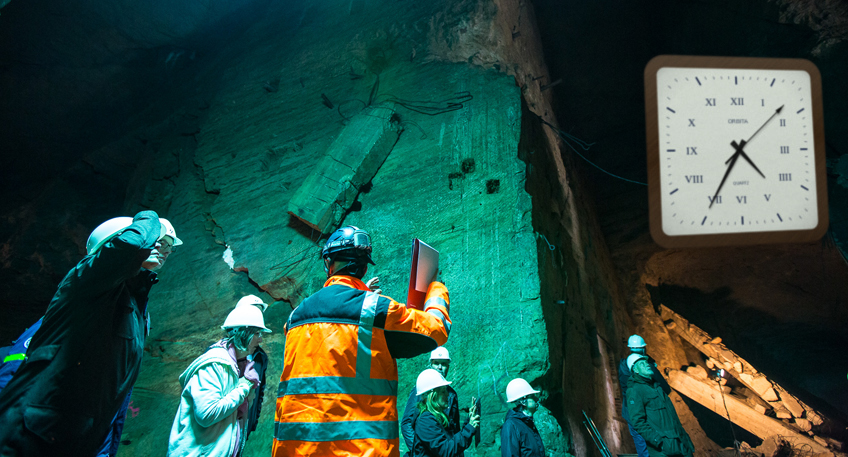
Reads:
{"hour": 4, "minute": 35, "second": 8}
